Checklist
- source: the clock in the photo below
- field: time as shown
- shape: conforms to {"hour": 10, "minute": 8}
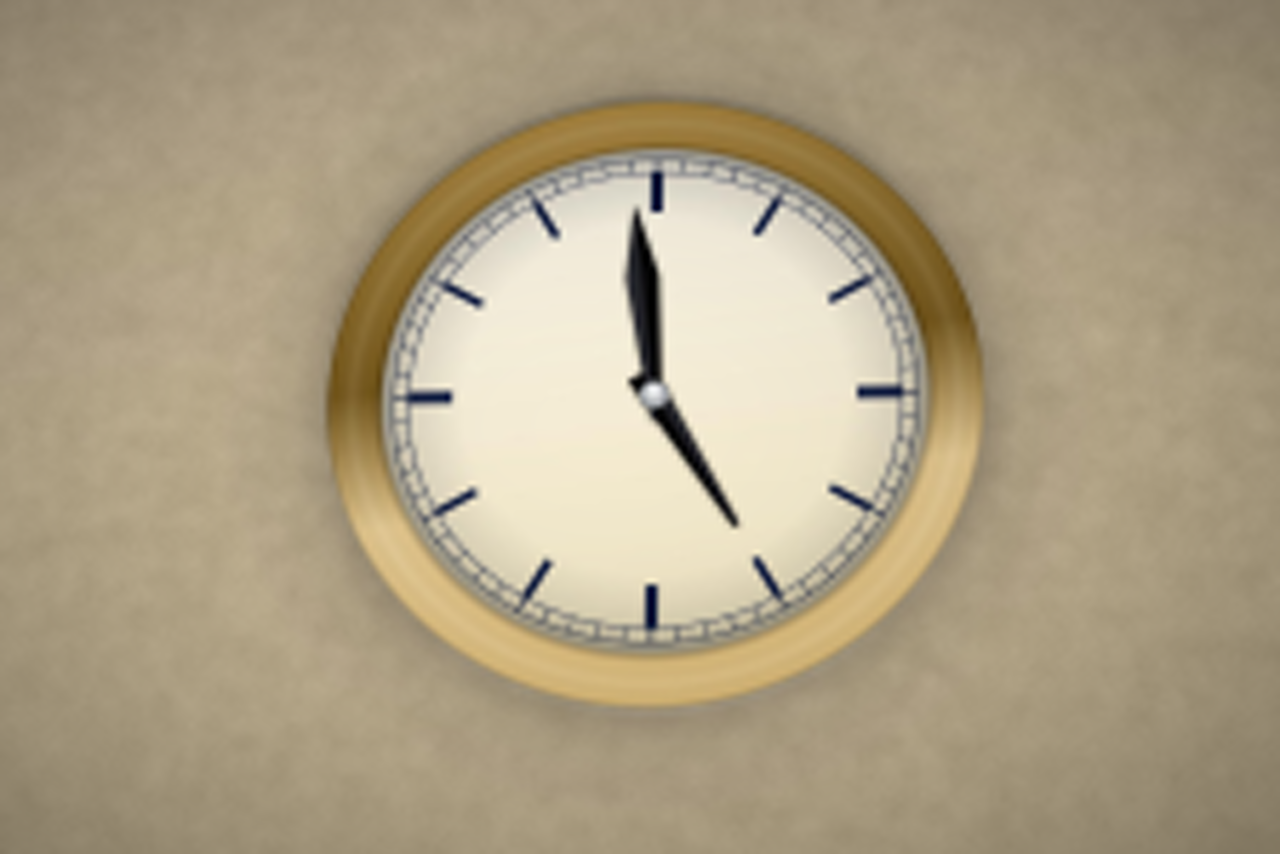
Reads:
{"hour": 4, "minute": 59}
